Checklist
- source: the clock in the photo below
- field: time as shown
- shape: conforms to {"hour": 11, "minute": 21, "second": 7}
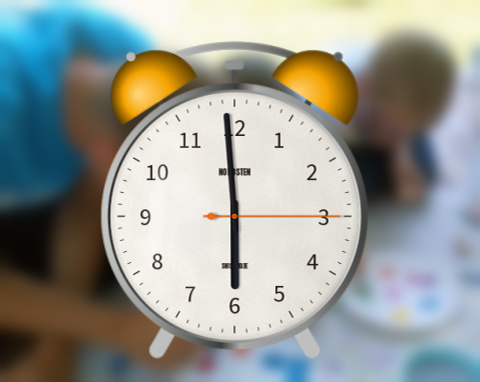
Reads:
{"hour": 5, "minute": 59, "second": 15}
